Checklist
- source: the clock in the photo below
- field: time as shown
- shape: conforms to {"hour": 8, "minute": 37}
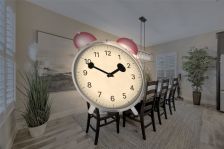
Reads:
{"hour": 1, "minute": 49}
